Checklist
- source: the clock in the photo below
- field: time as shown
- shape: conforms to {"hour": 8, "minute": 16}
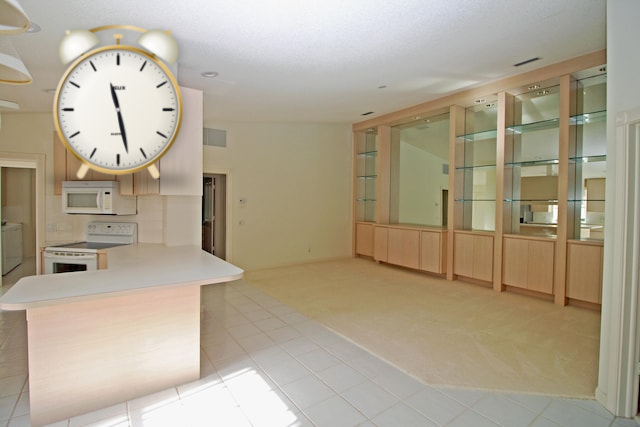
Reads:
{"hour": 11, "minute": 28}
